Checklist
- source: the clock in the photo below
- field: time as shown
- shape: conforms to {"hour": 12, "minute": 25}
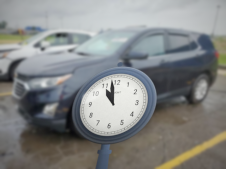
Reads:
{"hour": 10, "minute": 58}
